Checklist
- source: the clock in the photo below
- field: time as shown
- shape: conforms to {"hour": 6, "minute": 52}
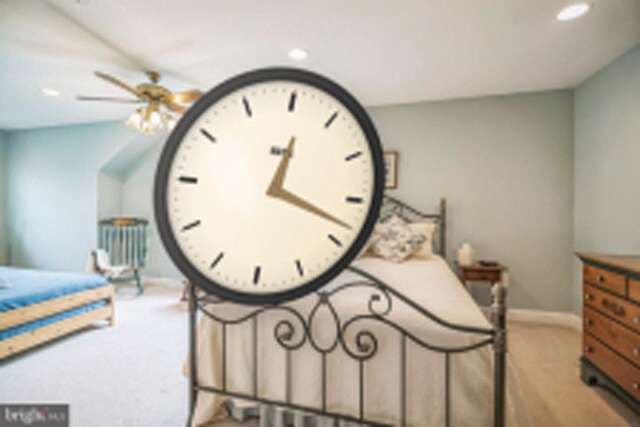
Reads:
{"hour": 12, "minute": 18}
